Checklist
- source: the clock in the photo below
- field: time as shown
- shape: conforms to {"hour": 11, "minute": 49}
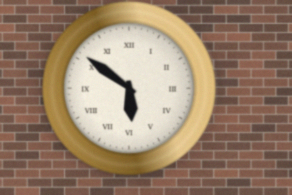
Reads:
{"hour": 5, "minute": 51}
